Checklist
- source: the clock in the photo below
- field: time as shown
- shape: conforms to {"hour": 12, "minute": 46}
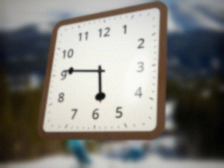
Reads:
{"hour": 5, "minute": 46}
